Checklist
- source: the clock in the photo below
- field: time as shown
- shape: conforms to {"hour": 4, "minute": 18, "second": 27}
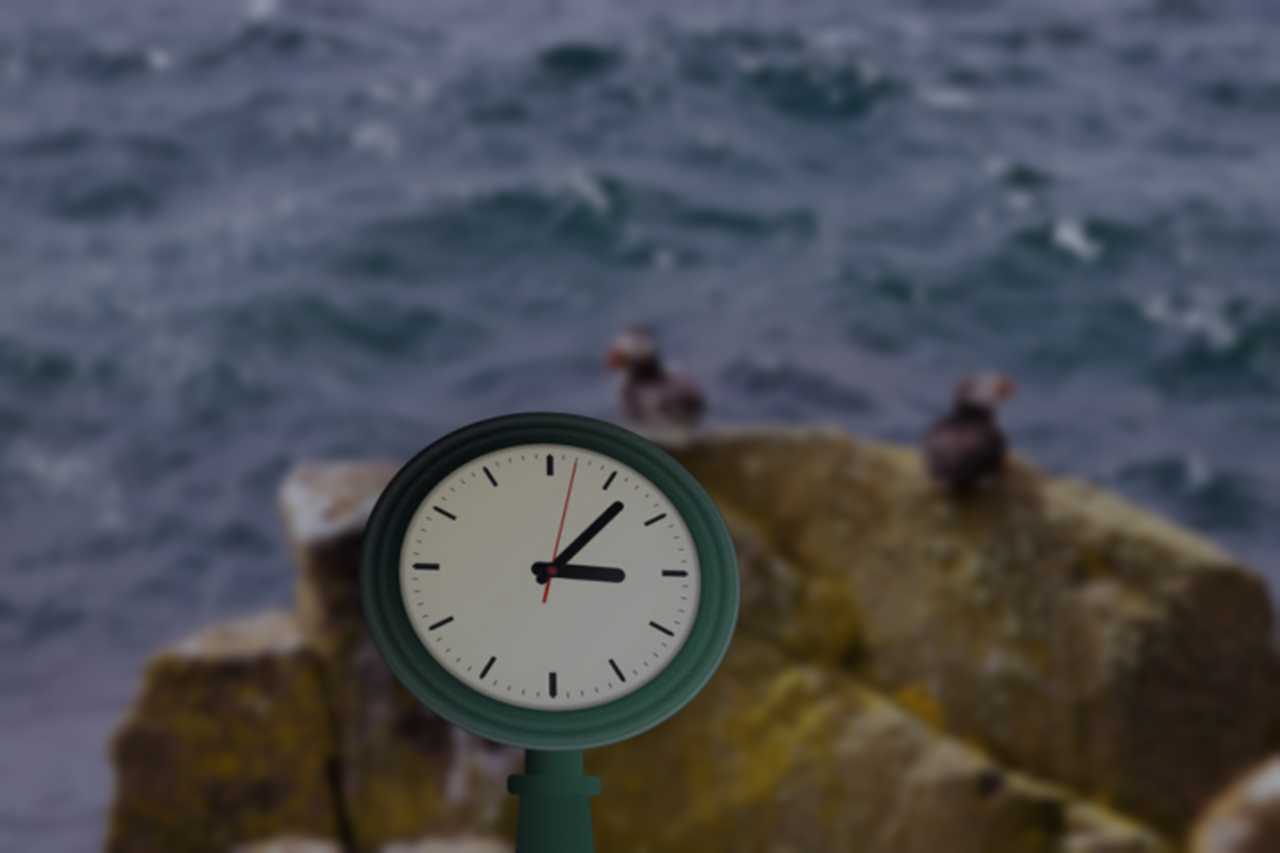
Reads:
{"hour": 3, "minute": 7, "second": 2}
